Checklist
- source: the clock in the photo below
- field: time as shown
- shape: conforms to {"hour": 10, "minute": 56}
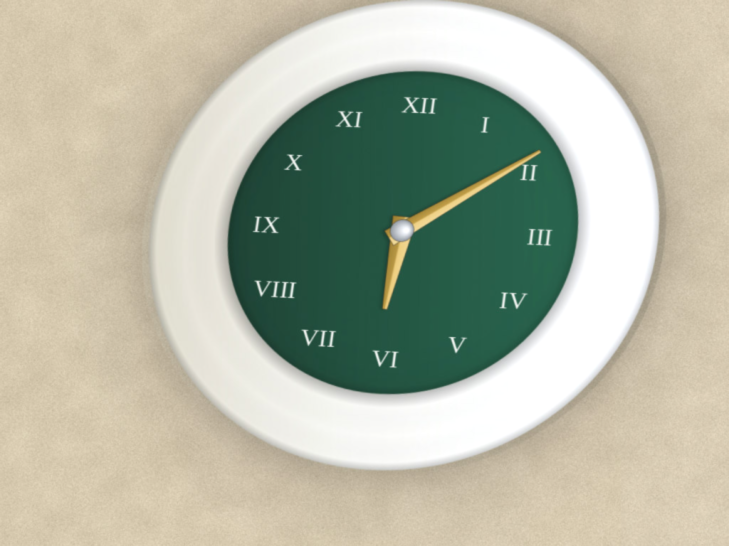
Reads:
{"hour": 6, "minute": 9}
